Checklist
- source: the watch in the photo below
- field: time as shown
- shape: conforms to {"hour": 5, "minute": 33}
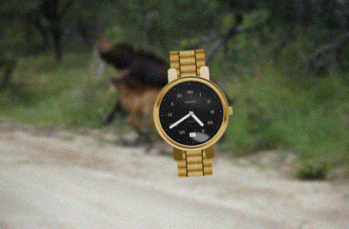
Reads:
{"hour": 4, "minute": 40}
